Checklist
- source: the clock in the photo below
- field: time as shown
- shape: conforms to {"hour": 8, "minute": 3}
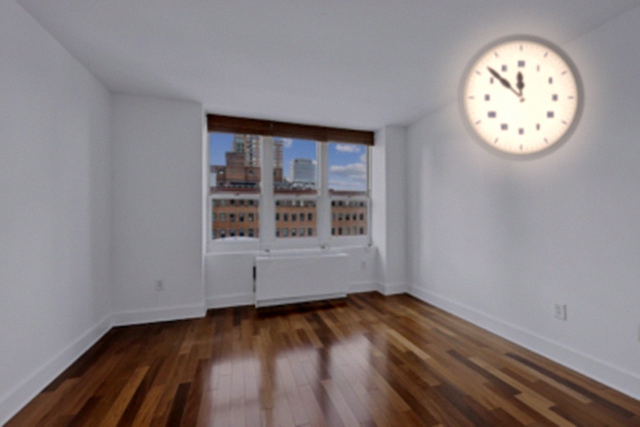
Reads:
{"hour": 11, "minute": 52}
